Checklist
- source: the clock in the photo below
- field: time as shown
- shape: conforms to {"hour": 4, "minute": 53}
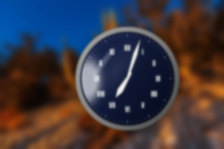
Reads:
{"hour": 7, "minute": 3}
